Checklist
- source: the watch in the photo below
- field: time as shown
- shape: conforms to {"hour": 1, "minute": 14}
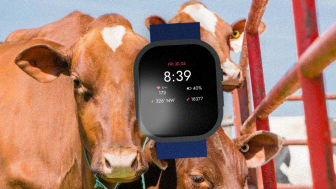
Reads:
{"hour": 8, "minute": 39}
